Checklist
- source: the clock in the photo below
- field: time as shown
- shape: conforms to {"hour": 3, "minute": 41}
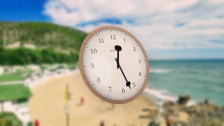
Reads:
{"hour": 12, "minute": 27}
